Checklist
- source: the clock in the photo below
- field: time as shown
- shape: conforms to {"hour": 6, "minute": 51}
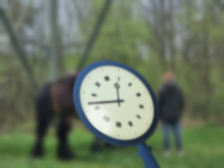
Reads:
{"hour": 12, "minute": 47}
